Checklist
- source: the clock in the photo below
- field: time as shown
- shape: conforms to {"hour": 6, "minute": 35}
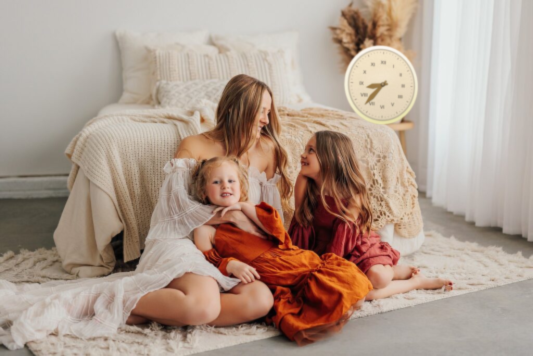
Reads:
{"hour": 8, "minute": 37}
